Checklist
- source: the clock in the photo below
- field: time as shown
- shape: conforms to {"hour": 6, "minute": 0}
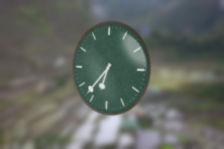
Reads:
{"hour": 6, "minute": 37}
